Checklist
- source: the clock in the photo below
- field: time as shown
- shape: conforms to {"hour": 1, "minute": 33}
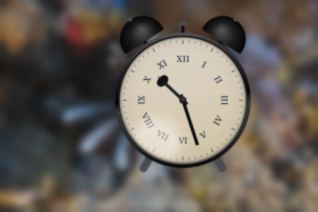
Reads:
{"hour": 10, "minute": 27}
